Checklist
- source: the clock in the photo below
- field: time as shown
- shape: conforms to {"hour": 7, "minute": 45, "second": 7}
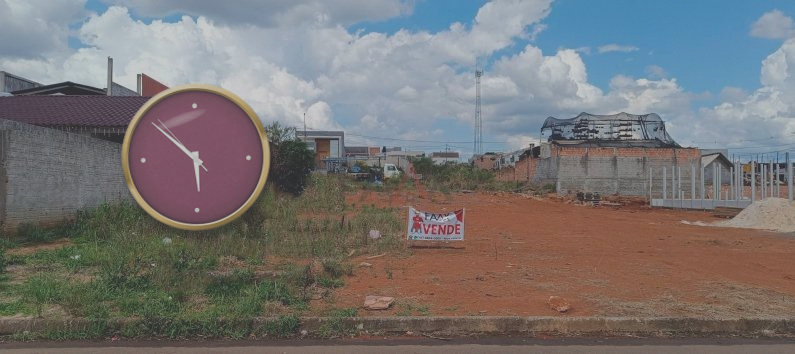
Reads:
{"hour": 5, "minute": 51, "second": 53}
